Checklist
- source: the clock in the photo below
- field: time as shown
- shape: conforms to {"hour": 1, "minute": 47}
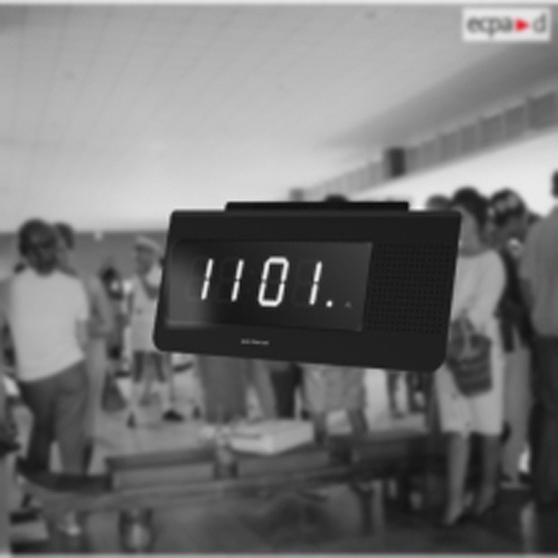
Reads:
{"hour": 11, "minute": 1}
